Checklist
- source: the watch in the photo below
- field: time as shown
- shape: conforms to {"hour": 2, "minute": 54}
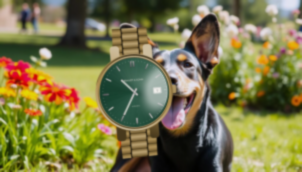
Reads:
{"hour": 10, "minute": 35}
